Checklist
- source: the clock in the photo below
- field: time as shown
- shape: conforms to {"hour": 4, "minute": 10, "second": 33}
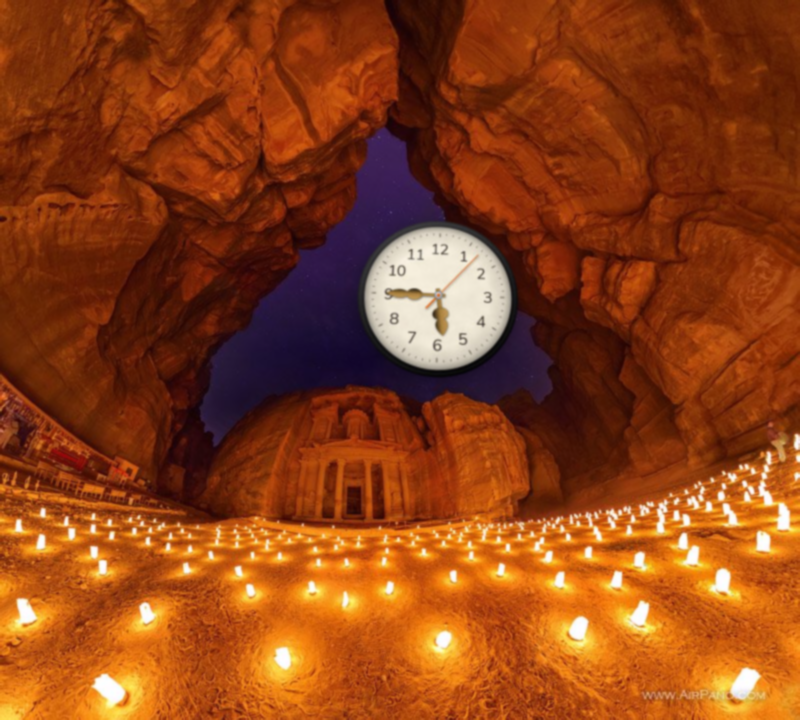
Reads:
{"hour": 5, "minute": 45, "second": 7}
